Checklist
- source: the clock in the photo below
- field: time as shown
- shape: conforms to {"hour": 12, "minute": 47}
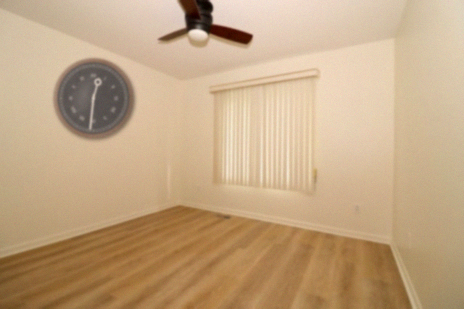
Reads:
{"hour": 12, "minute": 31}
